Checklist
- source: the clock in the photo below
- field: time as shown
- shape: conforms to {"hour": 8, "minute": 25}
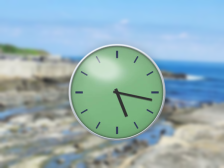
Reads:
{"hour": 5, "minute": 17}
